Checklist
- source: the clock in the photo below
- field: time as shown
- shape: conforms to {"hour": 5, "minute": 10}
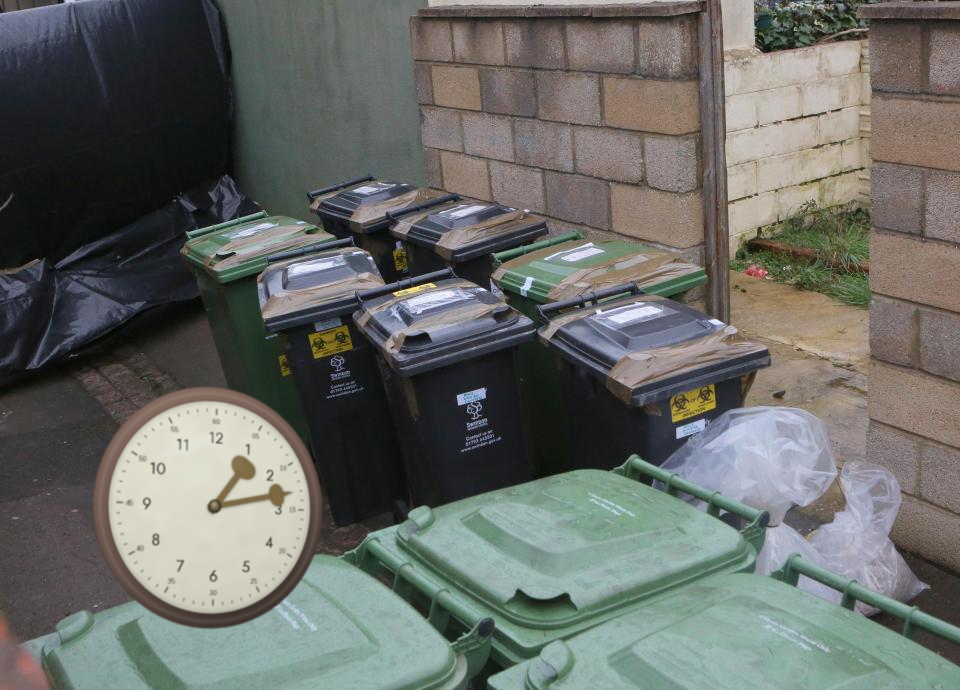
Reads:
{"hour": 1, "minute": 13}
